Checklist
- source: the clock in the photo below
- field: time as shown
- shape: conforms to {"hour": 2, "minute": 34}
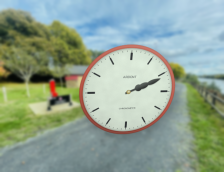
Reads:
{"hour": 2, "minute": 11}
